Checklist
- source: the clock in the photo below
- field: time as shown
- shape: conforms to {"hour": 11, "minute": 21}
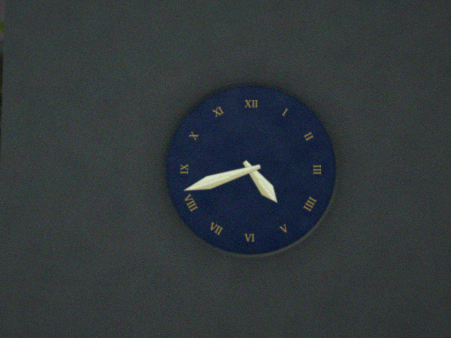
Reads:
{"hour": 4, "minute": 42}
